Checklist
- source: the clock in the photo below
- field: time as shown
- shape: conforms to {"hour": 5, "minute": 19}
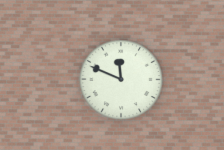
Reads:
{"hour": 11, "minute": 49}
